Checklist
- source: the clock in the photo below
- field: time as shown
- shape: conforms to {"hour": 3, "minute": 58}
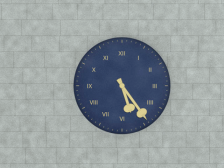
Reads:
{"hour": 5, "minute": 24}
